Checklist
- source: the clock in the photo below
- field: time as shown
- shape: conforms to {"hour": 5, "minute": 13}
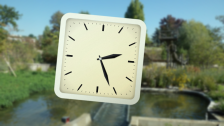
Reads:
{"hour": 2, "minute": 26}
